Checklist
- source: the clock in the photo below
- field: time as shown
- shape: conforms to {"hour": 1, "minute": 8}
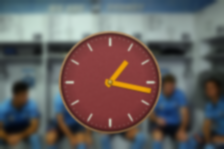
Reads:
{"hour": 1, "minute": 17}
